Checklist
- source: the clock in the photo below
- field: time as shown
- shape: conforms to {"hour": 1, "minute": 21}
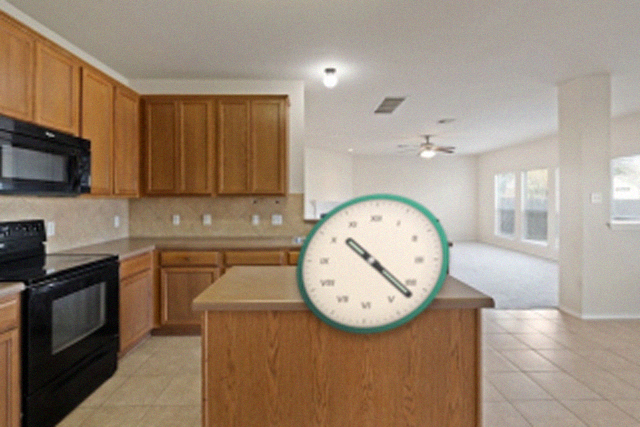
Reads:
{"hour": 10, "minute": 22}
